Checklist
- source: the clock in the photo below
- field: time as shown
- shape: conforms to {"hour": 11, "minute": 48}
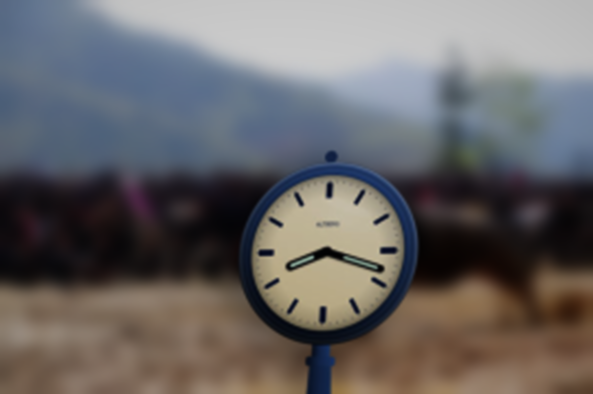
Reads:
{"hour": 8, "minute": 18}
